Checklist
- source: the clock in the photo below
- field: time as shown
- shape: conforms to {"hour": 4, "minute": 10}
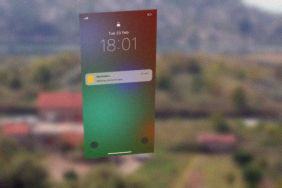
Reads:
{"hour": 18, "minute": 1}
